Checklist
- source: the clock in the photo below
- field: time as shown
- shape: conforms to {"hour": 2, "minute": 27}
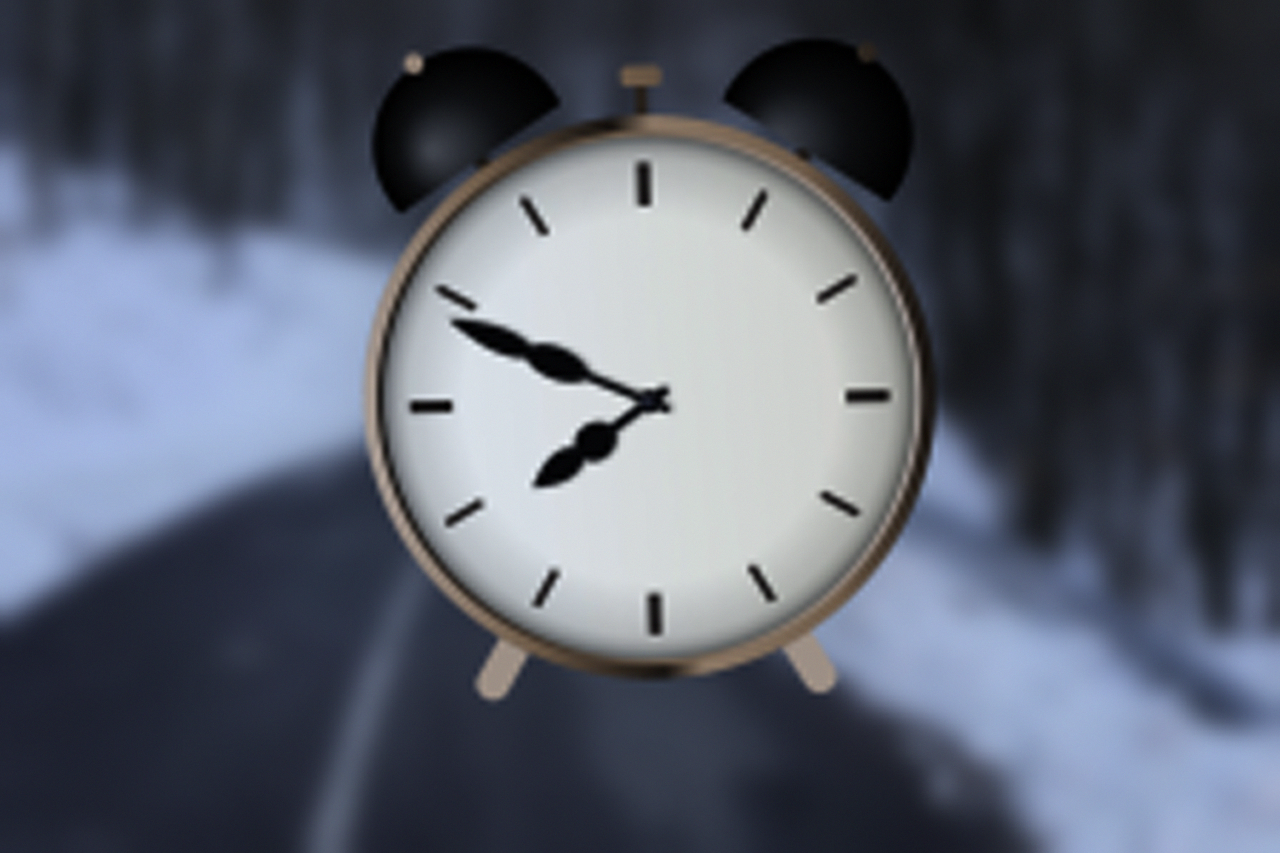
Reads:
{"hour": 7, "minute": 49}
